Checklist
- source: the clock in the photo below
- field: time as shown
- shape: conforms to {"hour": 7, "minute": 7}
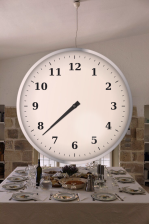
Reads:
{"hour": 7, "minute": 38}
